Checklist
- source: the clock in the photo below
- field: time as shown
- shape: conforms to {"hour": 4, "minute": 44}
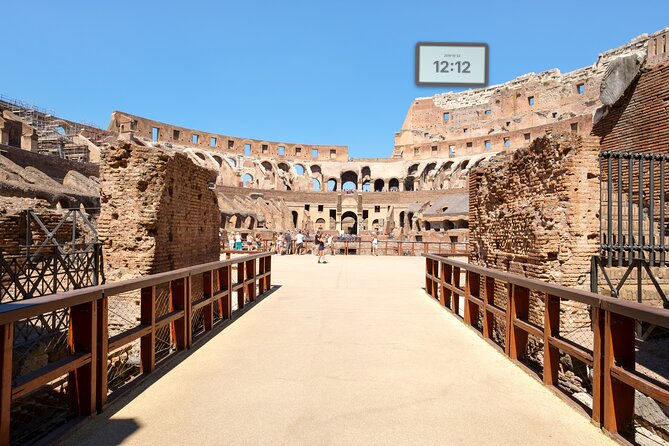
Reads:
{"hour": 12, "minute": 12}
